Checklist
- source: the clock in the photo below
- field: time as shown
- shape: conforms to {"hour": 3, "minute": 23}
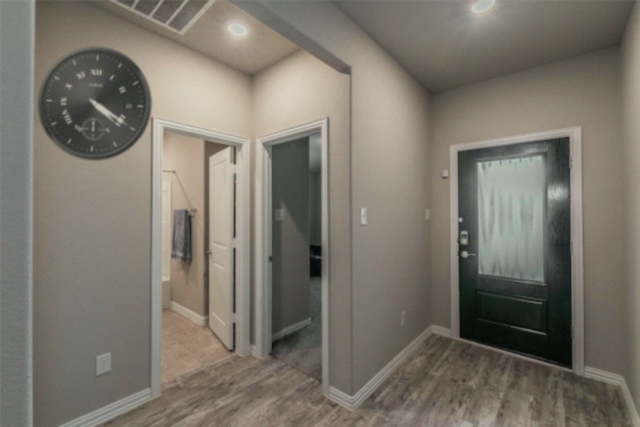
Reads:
{"hour": 4, "minute": 20}
